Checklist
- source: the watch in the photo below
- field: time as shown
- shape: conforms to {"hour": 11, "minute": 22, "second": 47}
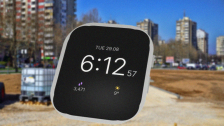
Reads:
{"hour": 6, "minute": 12, "second": 57}
